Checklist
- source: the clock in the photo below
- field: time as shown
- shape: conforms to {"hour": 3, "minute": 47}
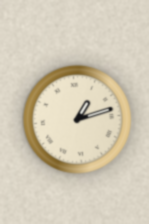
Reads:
{"hour": 1, "minute": 13}
